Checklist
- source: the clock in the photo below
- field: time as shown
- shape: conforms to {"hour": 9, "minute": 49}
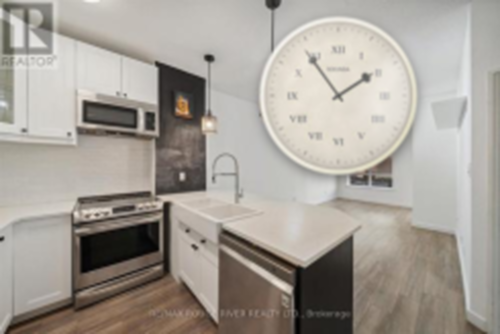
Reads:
{"hour": 1, "minute": 54}
